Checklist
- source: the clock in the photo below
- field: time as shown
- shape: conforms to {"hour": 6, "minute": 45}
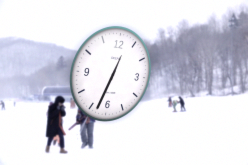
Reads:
{"hour": 12, "minute": 33}
